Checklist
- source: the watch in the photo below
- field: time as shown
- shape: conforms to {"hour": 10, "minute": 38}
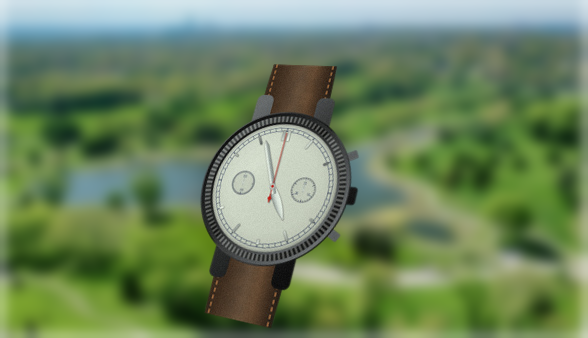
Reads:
{"hour": 4, "minute": 56}
